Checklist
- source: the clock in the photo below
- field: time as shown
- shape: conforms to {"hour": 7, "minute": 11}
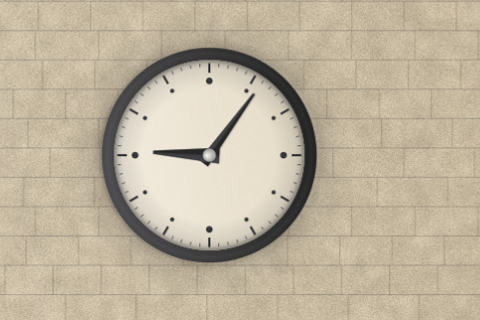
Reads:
{"hour": 9, "minute": 6}
